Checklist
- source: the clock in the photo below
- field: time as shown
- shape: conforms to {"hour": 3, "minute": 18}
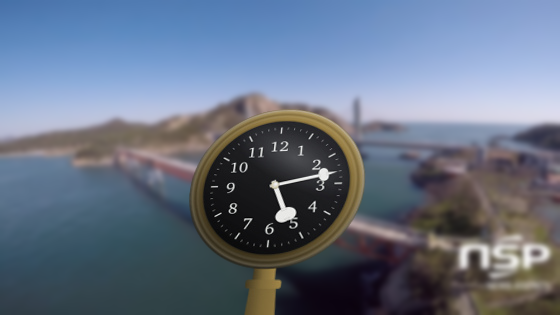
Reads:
{"hour": 5, "minute": 13}
